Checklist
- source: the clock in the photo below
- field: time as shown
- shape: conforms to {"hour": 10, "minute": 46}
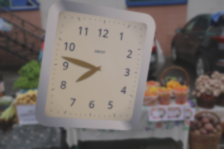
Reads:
{"hour": 7, "minute": 47}
